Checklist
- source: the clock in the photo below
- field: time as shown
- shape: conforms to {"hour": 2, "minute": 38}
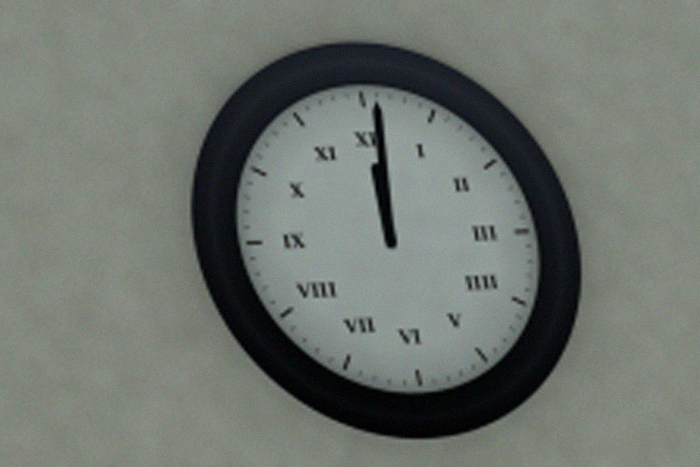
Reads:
{"hour": 12, "minute": 1}
